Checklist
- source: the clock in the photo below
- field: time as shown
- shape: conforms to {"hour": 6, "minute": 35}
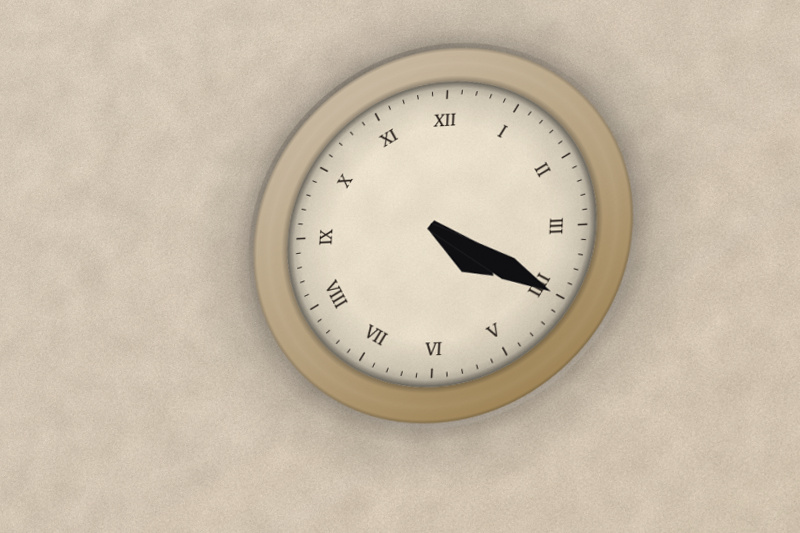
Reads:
{"hour": 4, "minute": 20}
